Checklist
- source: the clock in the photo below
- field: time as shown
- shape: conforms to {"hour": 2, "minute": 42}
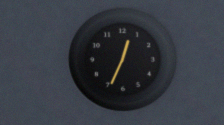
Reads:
{"hour": 12, "minute": 34}
